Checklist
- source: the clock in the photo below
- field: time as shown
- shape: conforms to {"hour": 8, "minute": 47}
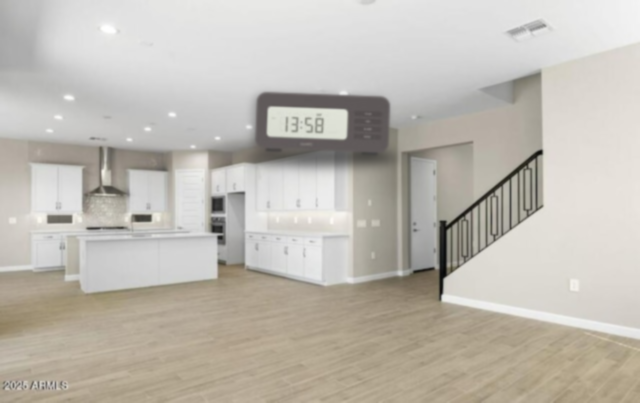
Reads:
{"hour": 13, "minute": 58}
